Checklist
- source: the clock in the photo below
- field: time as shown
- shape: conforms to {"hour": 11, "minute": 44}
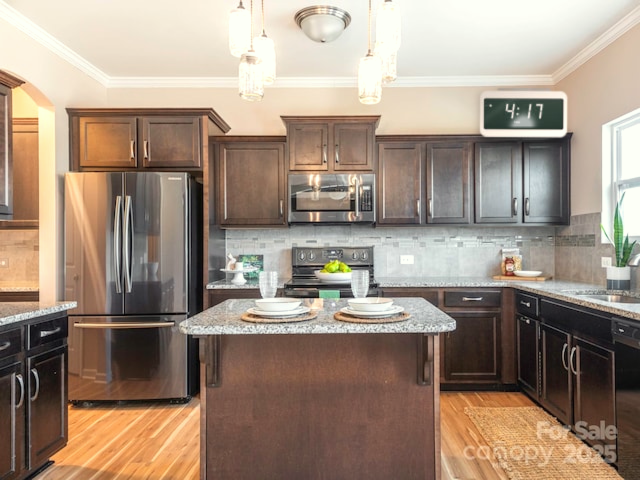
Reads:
{"hour": 4, "minute": 17}
